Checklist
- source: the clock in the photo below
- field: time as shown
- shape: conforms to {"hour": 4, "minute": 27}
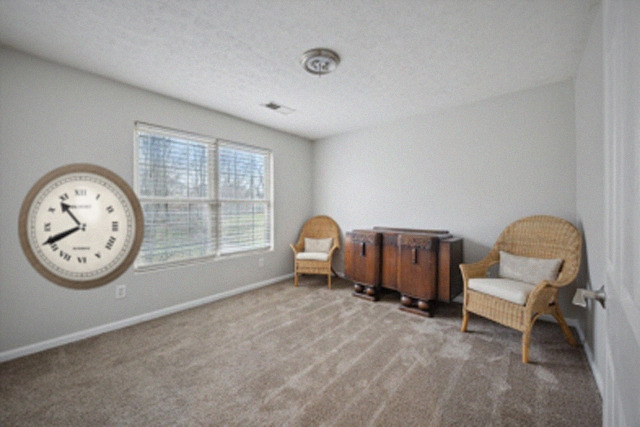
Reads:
{"hour": 10, "minute": 41}
